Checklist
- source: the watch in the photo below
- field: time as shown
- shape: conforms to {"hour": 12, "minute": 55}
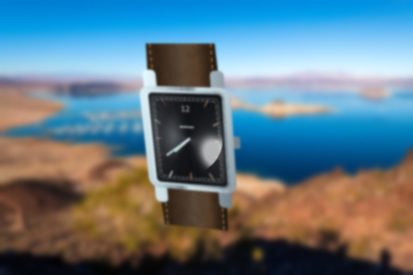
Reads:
{"hour": 7, "minute": 39}
